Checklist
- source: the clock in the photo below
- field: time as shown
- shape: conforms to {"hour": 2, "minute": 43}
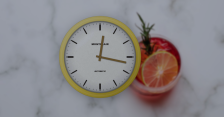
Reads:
{"hour": 12, "minute": 17}
